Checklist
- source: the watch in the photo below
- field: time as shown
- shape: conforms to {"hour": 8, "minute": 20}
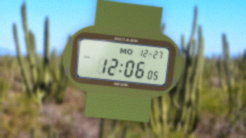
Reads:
{"hour": 12, "minute": 6}
